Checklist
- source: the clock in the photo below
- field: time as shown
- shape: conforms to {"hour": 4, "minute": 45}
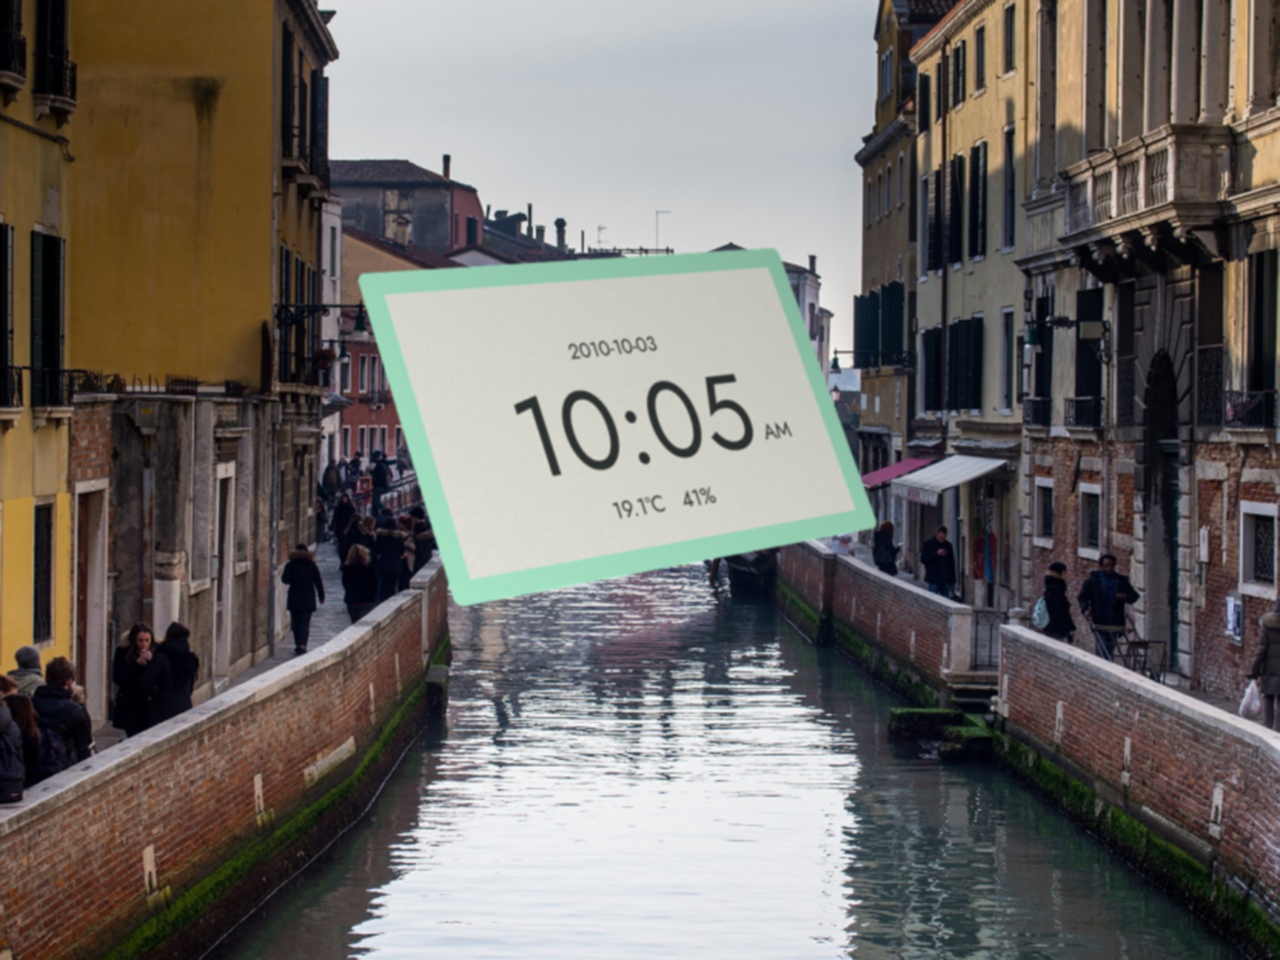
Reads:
{"hour": 10, "minute": 5}
